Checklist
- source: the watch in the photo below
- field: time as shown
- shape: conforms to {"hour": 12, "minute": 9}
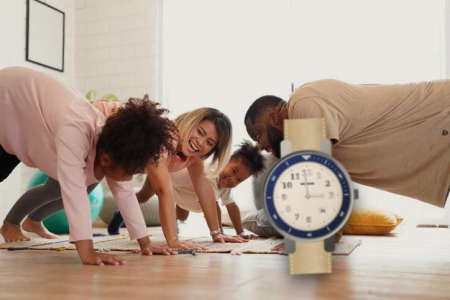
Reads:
{"hour": 2, "minute": 59}
